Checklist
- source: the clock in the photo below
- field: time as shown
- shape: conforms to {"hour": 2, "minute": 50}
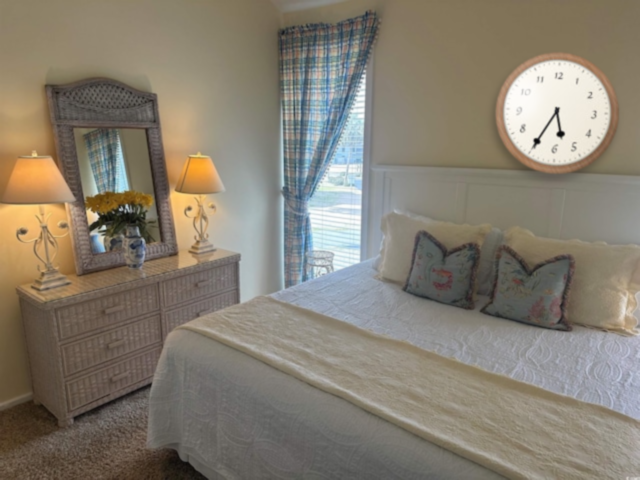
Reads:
{"hour": 5, "minute": 35}
